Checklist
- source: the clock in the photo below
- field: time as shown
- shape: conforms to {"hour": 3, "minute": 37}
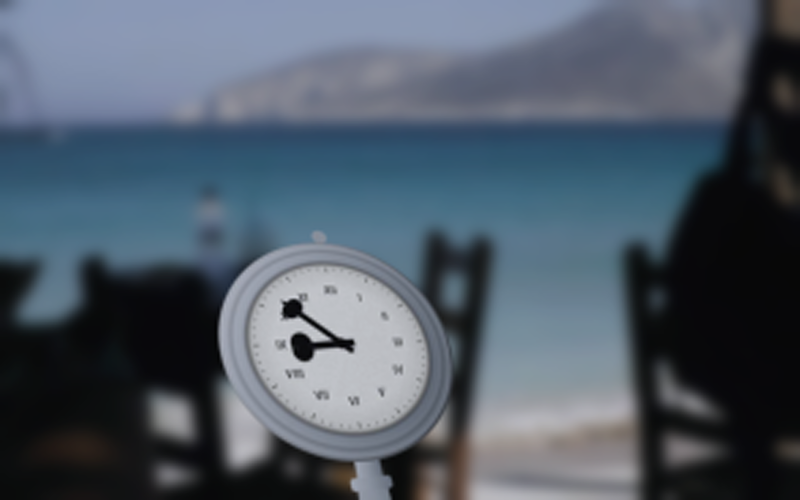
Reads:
{"hour": 8, "minute": 52}
